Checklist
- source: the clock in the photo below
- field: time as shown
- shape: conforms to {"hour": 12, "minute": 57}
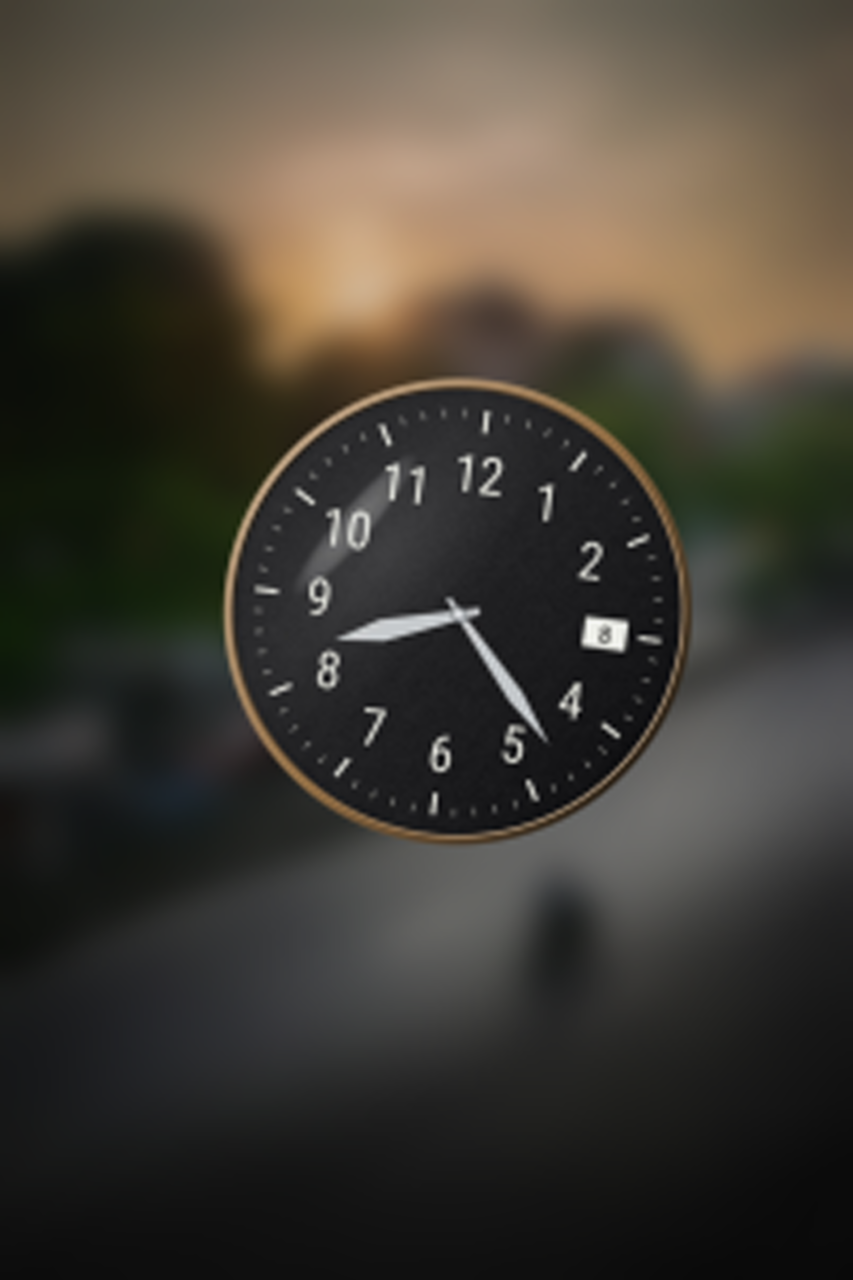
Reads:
{"hour": 8, "minute": 23}
